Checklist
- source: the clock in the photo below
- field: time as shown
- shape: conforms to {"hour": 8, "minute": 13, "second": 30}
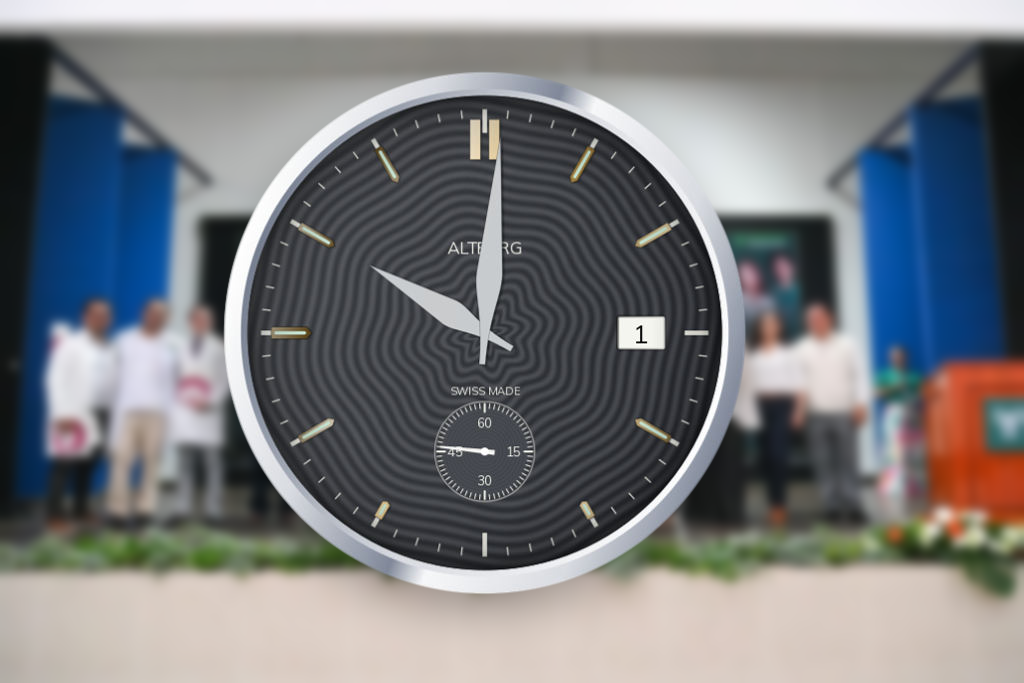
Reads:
{"hour": 10, "minute": 0, "second": 46}
